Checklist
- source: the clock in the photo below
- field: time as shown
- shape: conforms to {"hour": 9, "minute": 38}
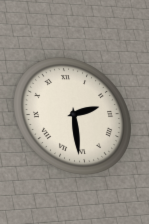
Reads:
{"hour": 2, "minute": 31}
